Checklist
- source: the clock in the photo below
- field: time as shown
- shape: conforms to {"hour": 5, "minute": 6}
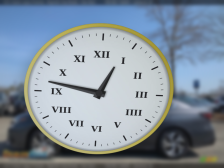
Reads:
{"hour": 12, "minute": 47}
